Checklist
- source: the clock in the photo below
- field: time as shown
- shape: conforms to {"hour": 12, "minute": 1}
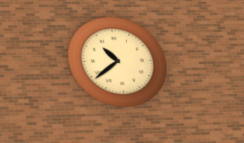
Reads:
{"hour": 10, "minute": 39}
